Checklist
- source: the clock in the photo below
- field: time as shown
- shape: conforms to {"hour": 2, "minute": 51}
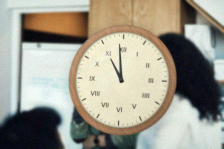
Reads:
{"hour": 10, "minute": 59}
